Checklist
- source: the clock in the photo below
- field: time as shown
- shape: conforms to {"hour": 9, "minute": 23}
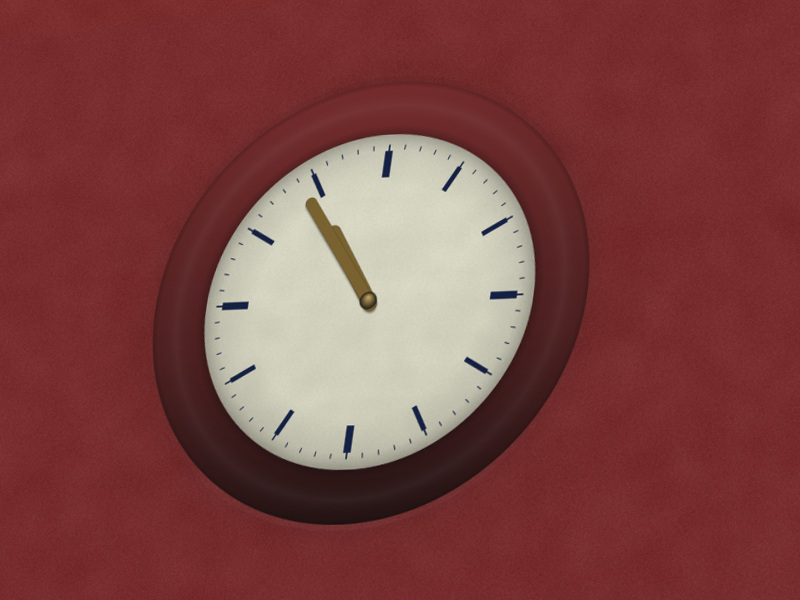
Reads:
{"hour": 10, "minute": 54}
